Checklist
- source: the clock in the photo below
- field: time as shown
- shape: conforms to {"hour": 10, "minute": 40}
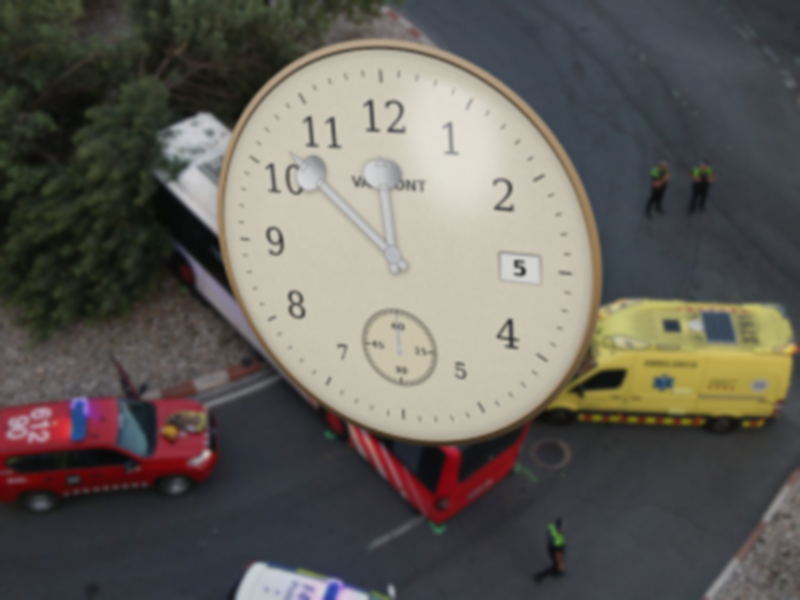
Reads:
{"hour": 11, "minute": 52}
